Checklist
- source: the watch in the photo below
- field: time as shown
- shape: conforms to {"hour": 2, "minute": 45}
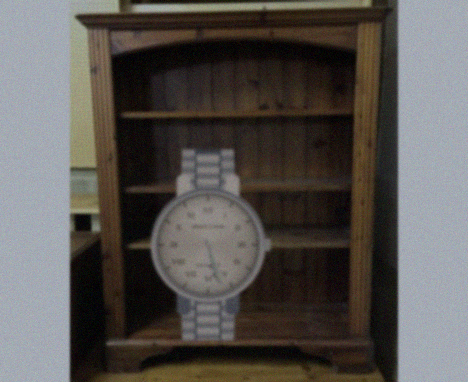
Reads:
{"hour": 5, "minute": 27}
